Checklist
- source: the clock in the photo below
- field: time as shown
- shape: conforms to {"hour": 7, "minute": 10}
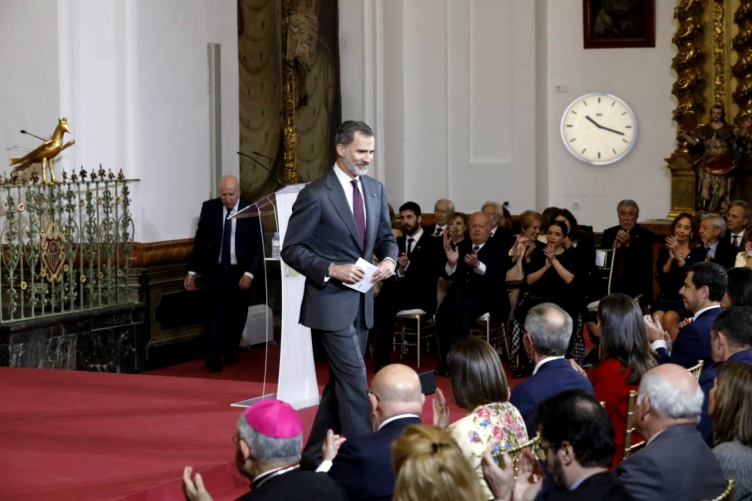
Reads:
{"hour": 10, "minute": 18}
